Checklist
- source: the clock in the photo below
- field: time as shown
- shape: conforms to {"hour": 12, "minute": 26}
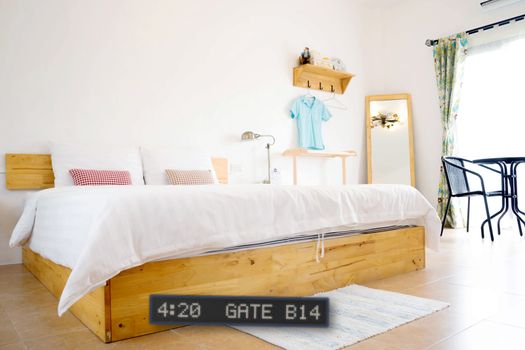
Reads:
{"hour": 4, "minute": 20}
